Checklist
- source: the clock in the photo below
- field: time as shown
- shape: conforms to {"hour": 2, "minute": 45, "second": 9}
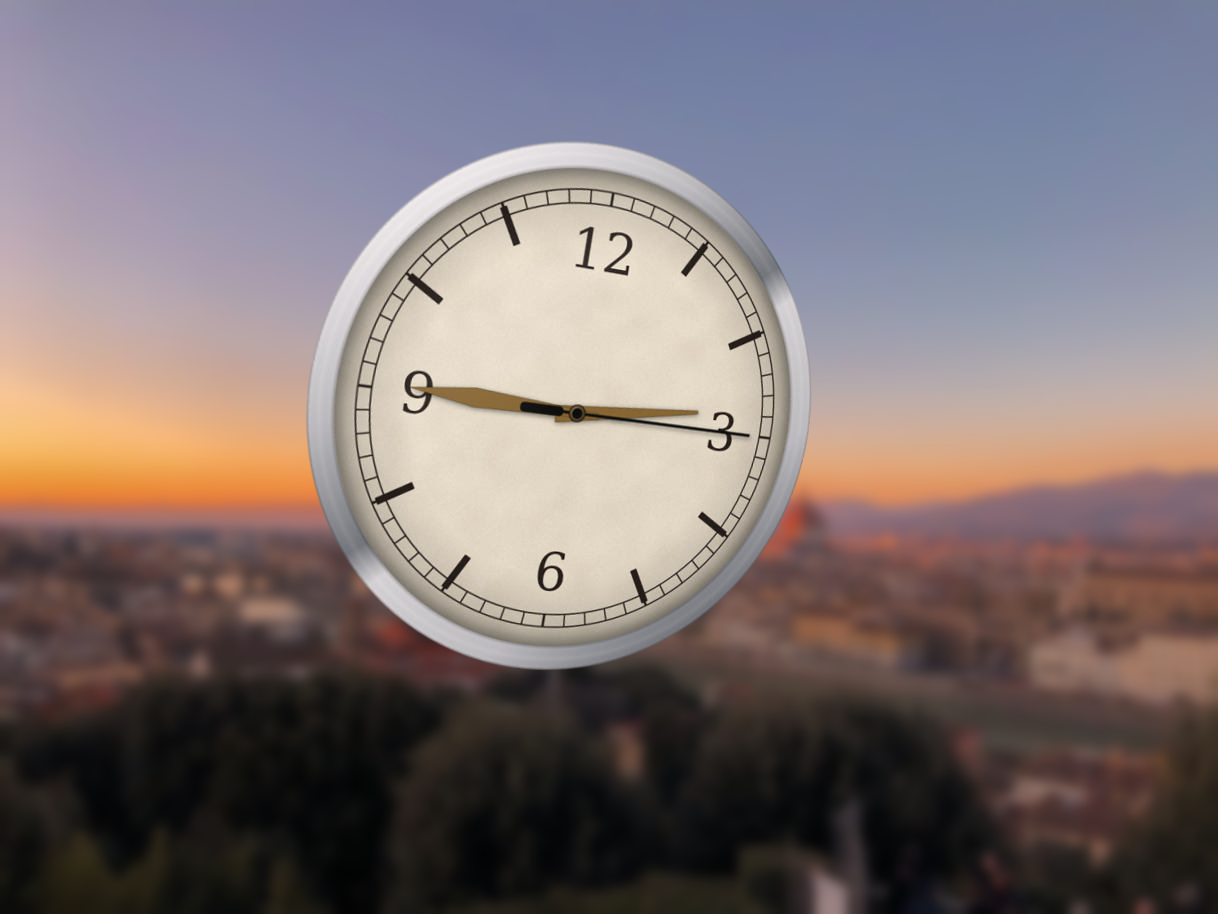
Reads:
{"hour": 2, "minute": 45, "second": 15}
